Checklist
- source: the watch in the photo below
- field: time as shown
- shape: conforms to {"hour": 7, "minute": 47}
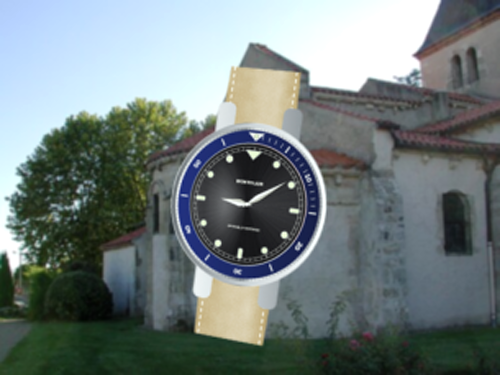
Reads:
{"hour": 9, "minute": 9}
